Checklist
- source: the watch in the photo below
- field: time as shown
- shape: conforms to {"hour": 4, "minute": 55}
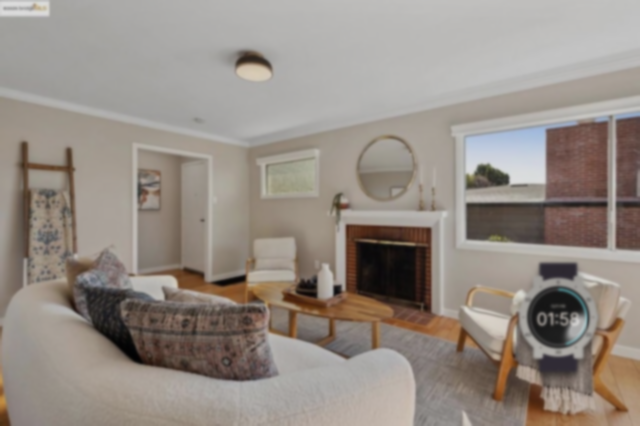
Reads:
{"hour": 1, "minute": 58}
